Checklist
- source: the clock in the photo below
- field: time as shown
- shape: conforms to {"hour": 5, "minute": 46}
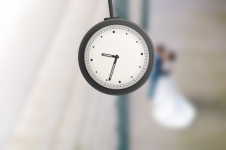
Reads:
{"hour": 9, "minute": 34}
